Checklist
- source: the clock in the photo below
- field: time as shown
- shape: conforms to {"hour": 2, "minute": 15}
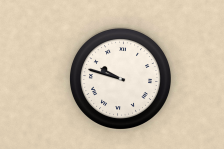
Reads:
{"hour": 9, "minute": 47}
